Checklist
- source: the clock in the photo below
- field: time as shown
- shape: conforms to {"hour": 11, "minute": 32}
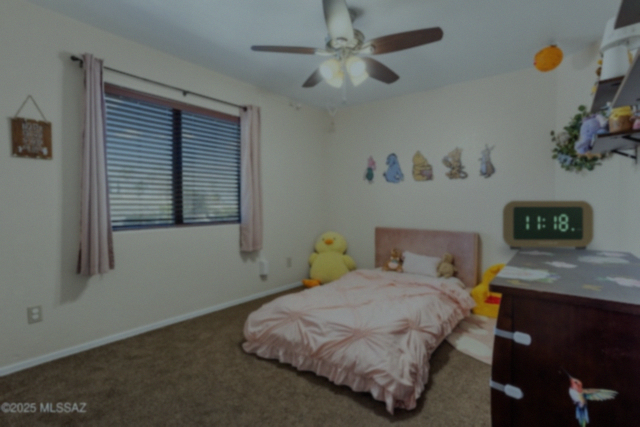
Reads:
{"hour": 11, "minute": 18}
